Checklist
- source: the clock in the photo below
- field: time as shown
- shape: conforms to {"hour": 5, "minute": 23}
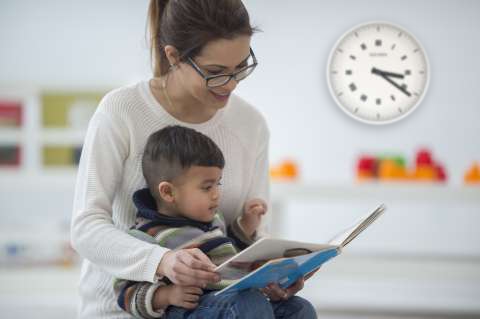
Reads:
{"hour": 3, "minute": 21}
